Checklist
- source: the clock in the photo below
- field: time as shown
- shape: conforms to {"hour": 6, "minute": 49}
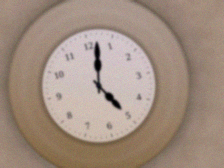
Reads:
{"hour": 5, "minute": 2}
